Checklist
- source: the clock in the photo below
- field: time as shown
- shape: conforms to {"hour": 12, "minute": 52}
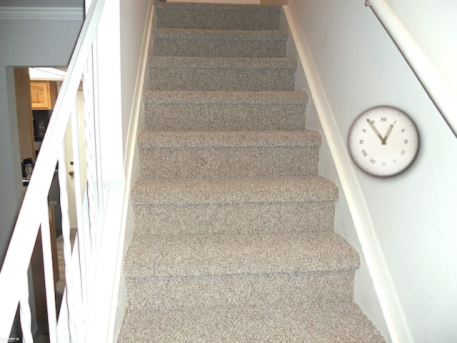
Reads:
{"hour": 12, "minute": 54}
